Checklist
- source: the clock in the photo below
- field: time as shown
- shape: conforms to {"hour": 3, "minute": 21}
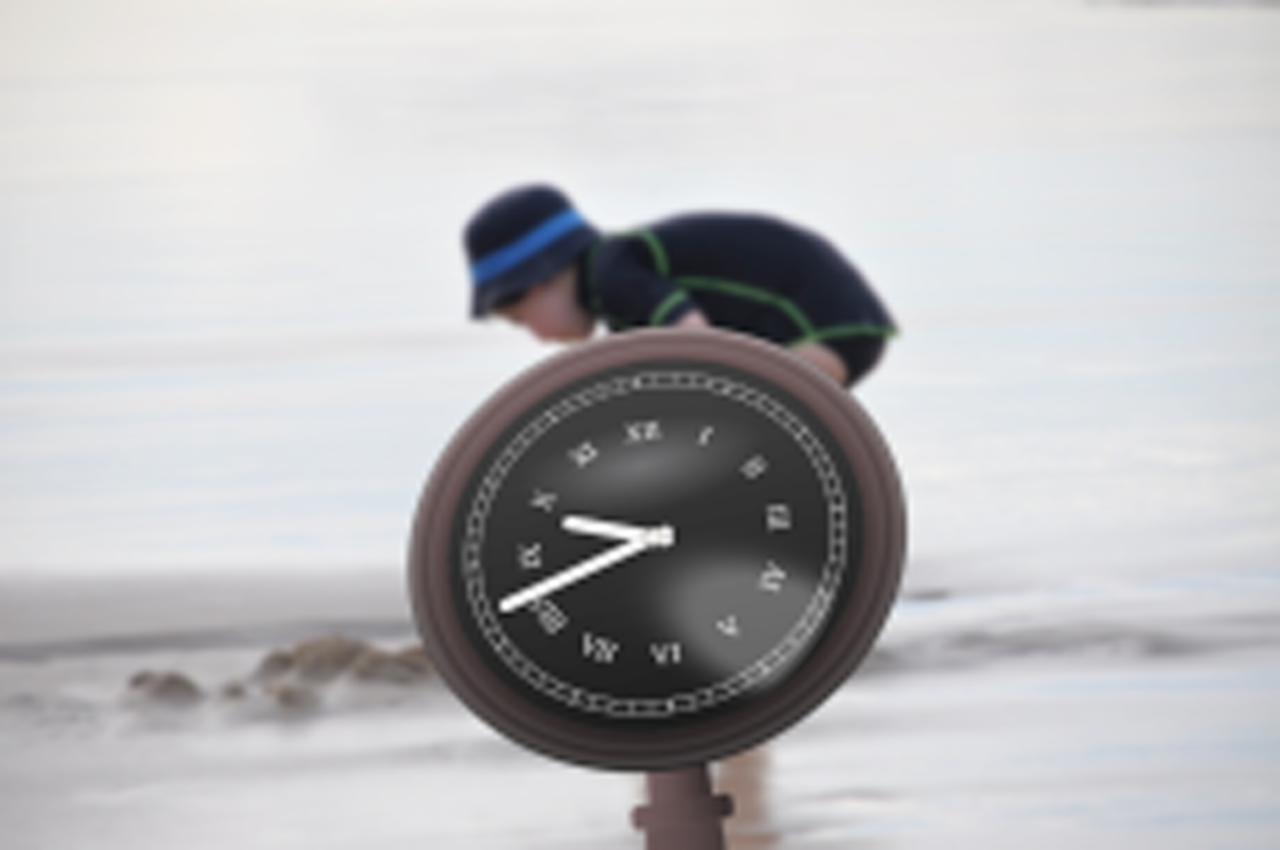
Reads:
{"hour": 9, "minute": 42}
